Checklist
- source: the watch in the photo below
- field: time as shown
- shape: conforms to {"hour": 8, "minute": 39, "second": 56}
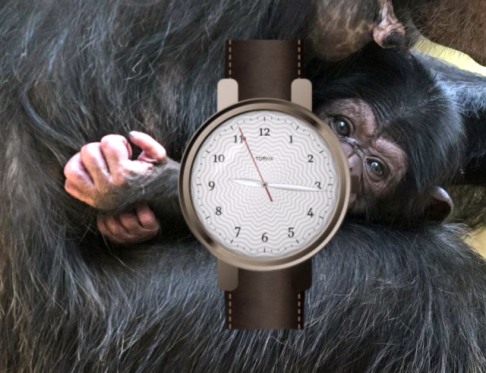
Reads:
{"hour": 9, "minute": 15, "second": 56}
